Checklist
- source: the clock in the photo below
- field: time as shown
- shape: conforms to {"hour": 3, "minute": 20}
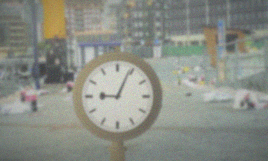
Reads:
{"hour": 9, "minute": 4}
